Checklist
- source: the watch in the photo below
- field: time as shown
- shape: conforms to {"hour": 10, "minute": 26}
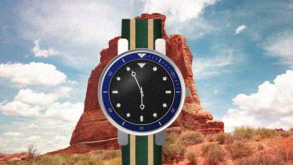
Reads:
{"hour": 5, "minute": 56}
